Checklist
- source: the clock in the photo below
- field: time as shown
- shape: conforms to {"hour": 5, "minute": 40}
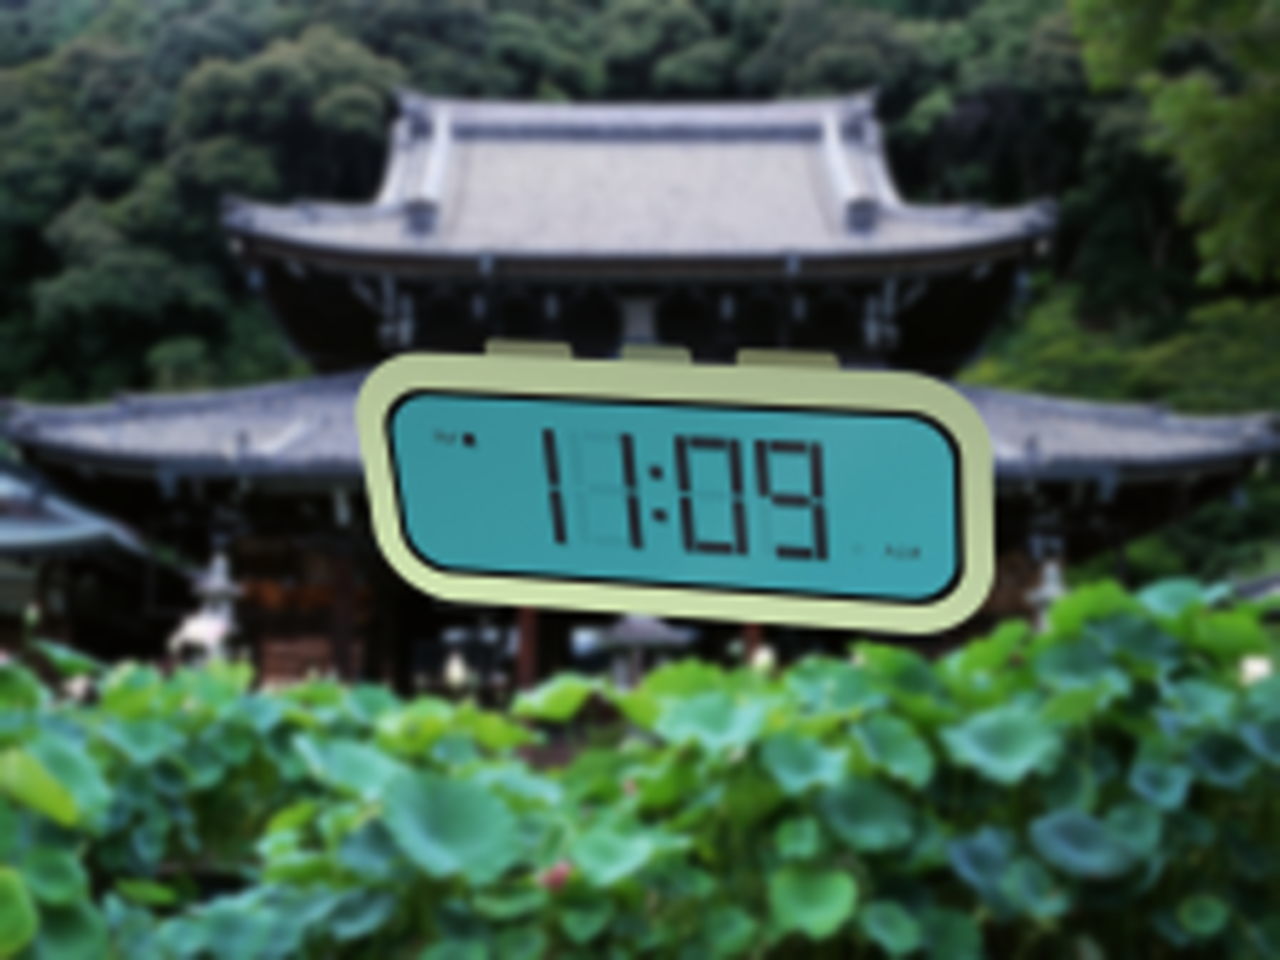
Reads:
{"hour": 11, "minute": 9}
